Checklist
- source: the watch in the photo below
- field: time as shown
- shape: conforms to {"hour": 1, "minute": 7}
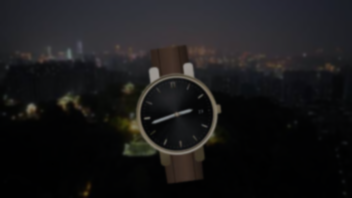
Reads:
{"hour": 2, "minute": 43}
